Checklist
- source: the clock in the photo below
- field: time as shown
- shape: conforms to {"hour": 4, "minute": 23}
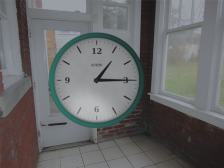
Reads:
{"hour": 1, "minute": 15}
